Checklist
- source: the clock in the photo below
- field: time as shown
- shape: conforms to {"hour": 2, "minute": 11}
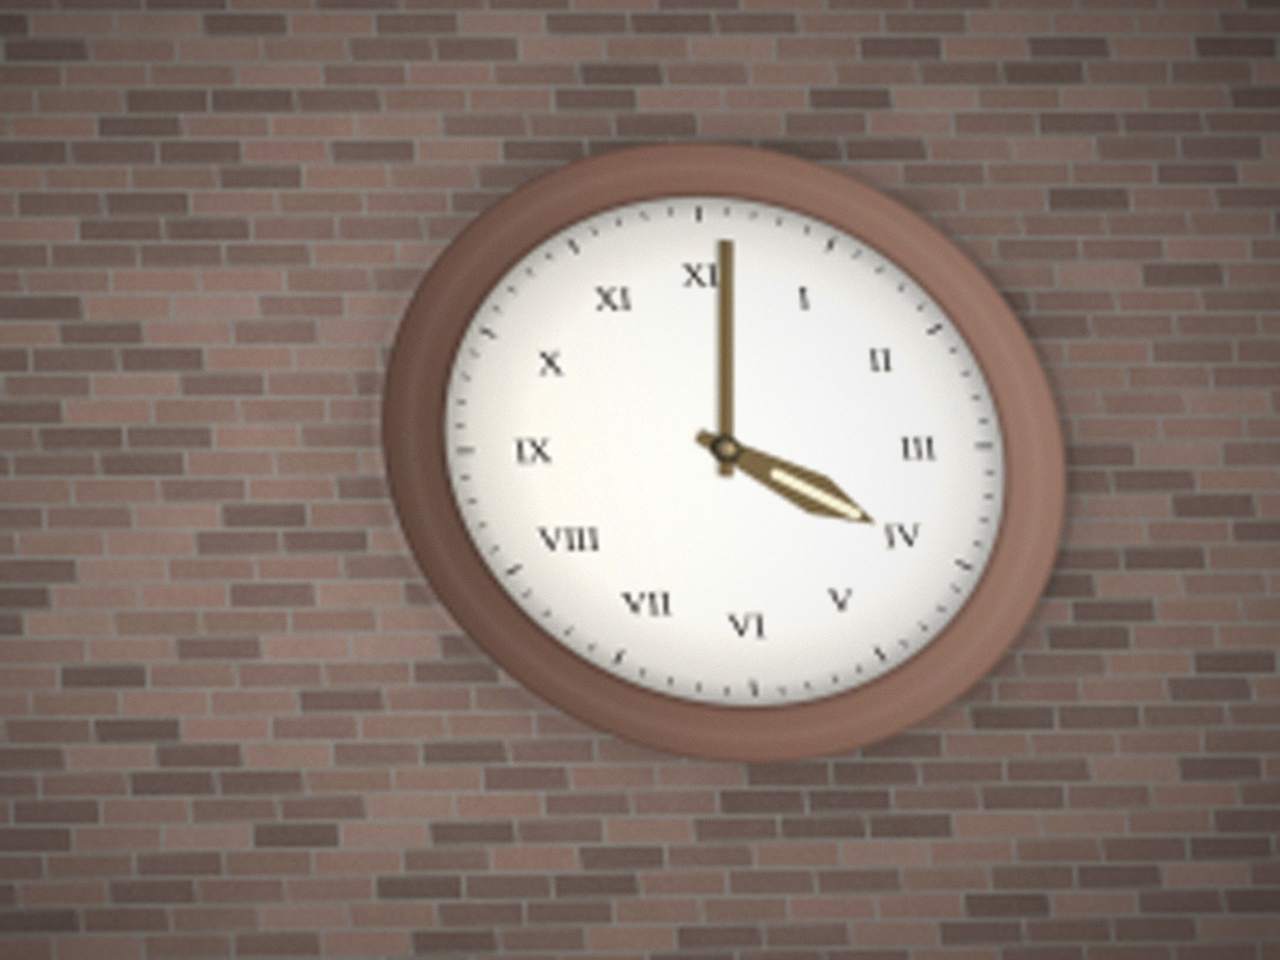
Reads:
{"hour": 4, "minute": 1}
